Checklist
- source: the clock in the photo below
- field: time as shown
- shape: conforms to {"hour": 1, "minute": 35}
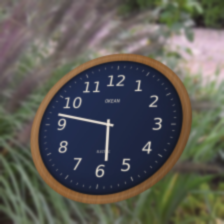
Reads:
{"hour": 5, "minute": 47}
